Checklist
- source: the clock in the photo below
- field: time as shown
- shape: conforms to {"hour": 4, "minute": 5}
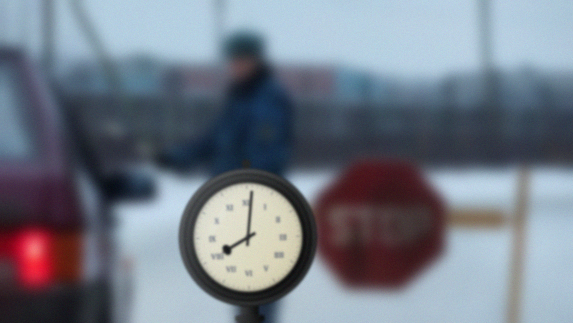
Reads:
{"hour": 8, "minute": 1}
